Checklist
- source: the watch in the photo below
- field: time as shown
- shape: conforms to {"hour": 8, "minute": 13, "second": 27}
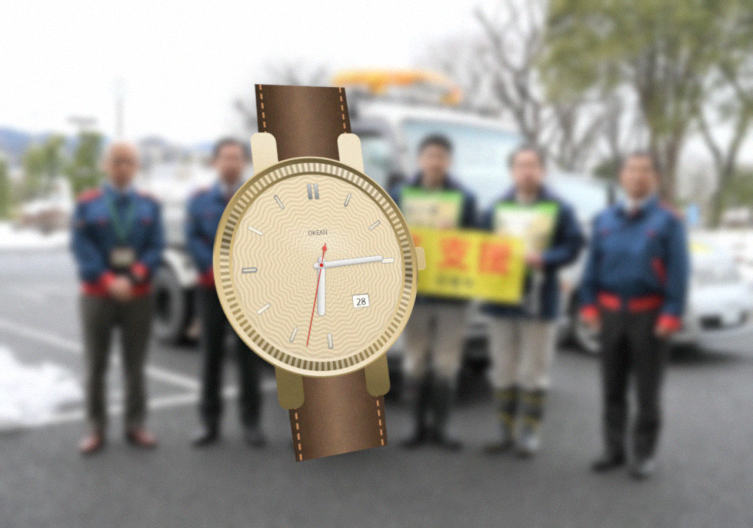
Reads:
{"hour": 6, "minute": 14, "second": 33}
